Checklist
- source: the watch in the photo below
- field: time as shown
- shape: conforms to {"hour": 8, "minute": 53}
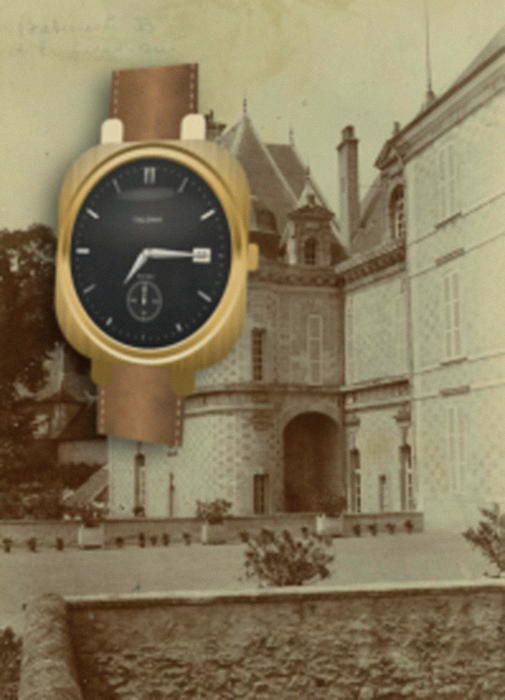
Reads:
{"hour": 7, "minute": 15}
